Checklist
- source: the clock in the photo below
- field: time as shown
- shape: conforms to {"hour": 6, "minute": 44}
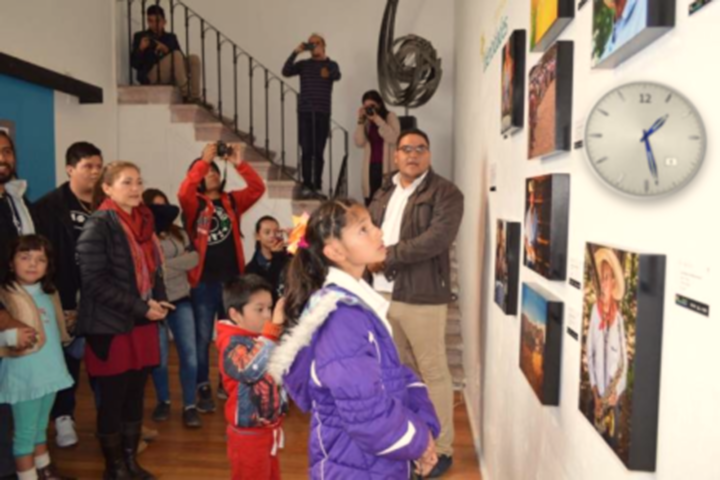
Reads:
{"hour": 1, "minute": 28}
